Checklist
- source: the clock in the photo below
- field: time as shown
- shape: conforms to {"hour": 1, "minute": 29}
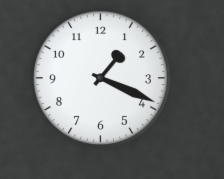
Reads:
{"hour": 1, "minute": 19}
